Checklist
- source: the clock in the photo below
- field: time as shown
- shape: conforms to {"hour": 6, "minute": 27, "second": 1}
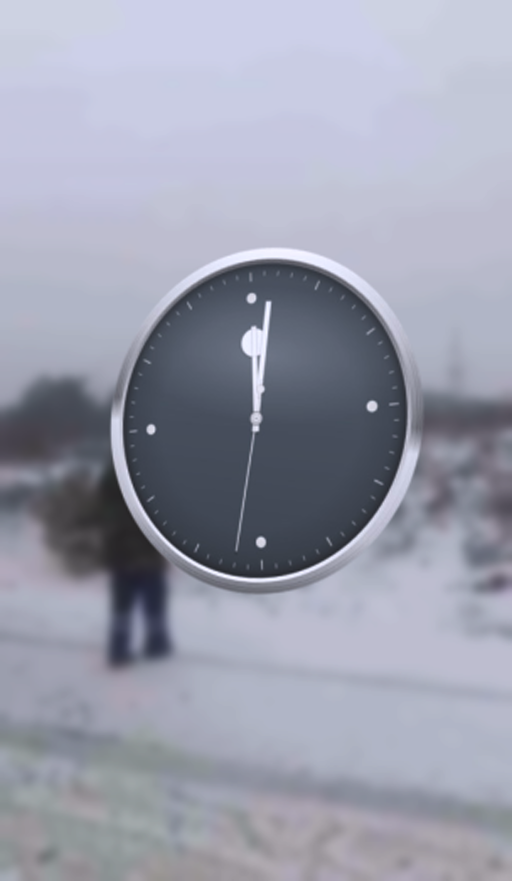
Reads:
{"hour": 12, "minute": 1, "second": 32}
